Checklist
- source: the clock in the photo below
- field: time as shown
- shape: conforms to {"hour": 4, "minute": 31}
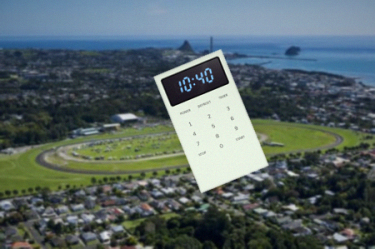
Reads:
{"hour": 10, "minute": 40}
